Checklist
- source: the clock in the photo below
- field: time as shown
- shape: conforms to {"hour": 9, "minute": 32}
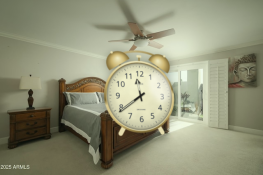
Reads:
{"hour": 11, "minute": 39}
